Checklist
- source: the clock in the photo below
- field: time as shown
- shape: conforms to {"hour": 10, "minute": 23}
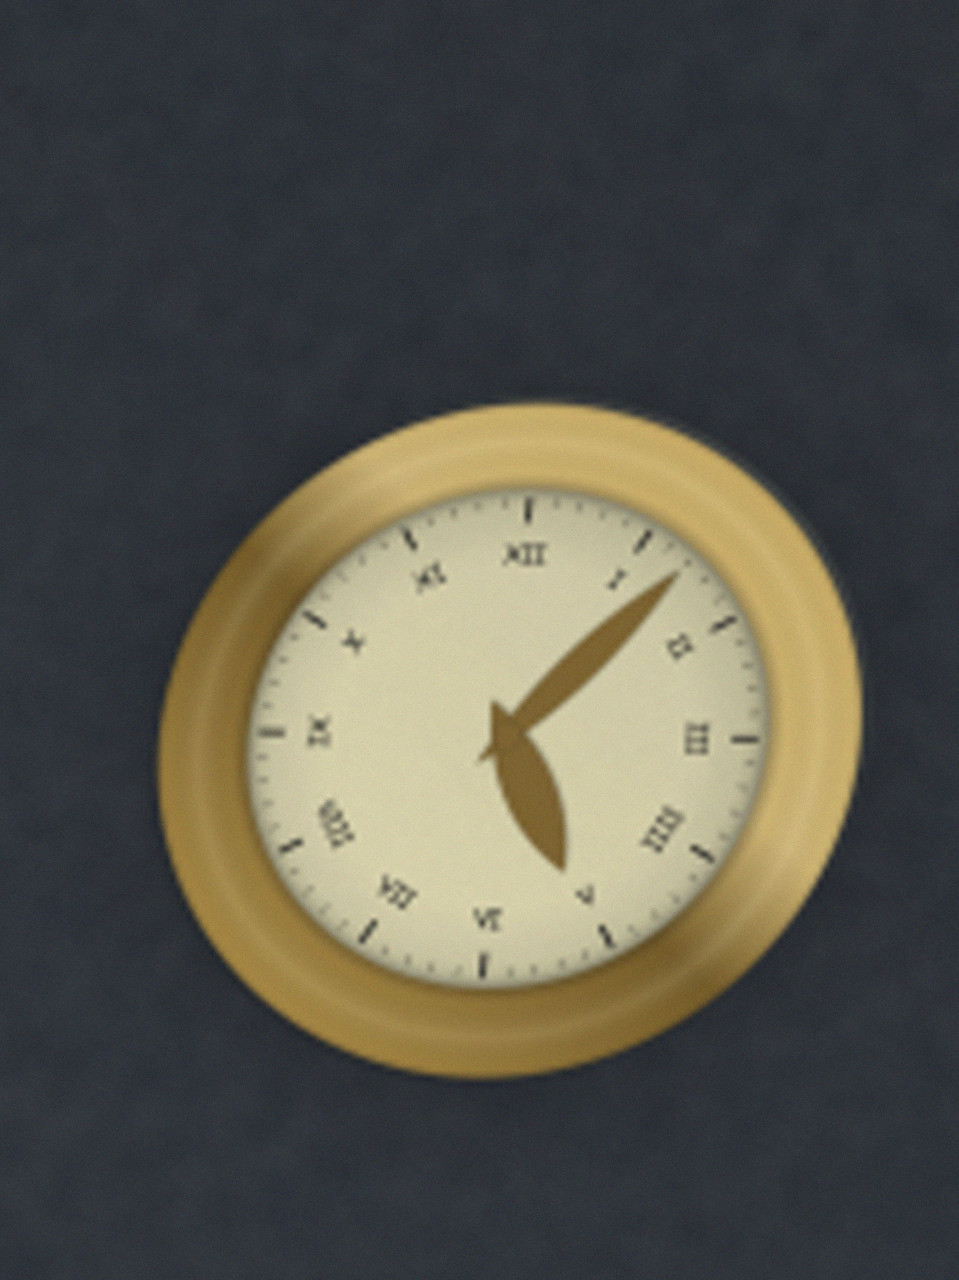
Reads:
{"hour": 5, "minute": 7}
